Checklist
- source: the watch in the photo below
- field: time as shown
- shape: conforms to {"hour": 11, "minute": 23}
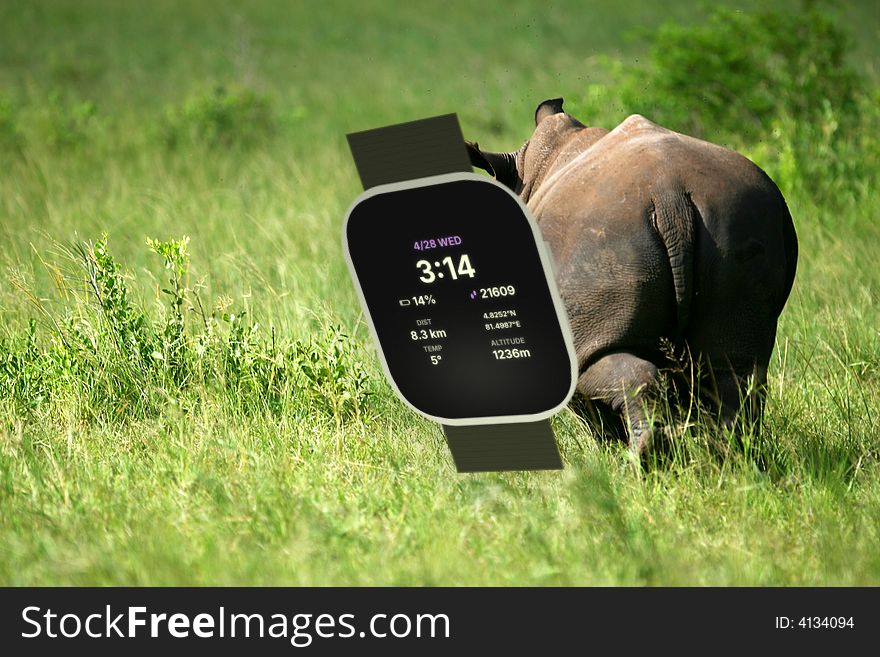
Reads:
{"hour": 3, "minute": 14}
